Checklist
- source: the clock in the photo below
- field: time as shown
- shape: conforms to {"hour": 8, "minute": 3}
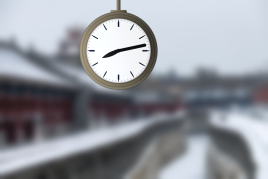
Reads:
{"hour": 8, "minute": 13}
